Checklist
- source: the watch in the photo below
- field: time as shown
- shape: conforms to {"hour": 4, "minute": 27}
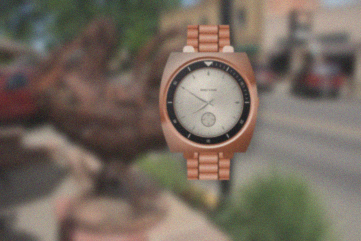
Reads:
{"hour": 7, "minute": 50}
